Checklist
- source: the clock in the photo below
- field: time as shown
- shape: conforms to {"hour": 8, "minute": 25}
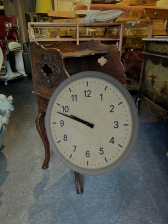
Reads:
{"hour": 9, "minute": 48}
